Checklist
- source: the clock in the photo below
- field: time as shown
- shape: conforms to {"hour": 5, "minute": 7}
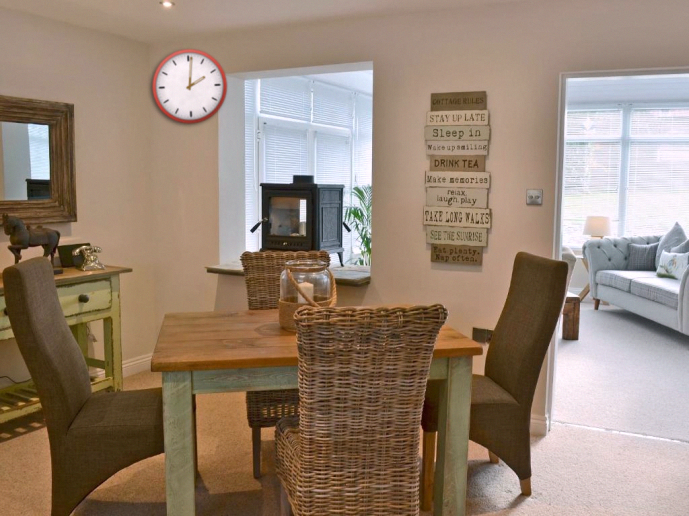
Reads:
{"hour": 2, "minute": 1}
